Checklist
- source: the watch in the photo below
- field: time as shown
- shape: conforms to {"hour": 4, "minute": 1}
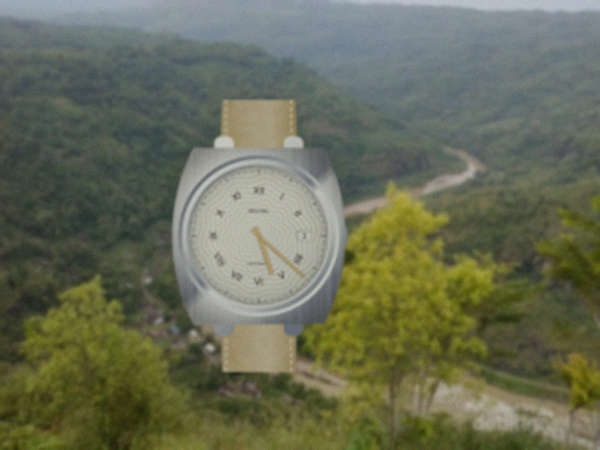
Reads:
{"hour": 5, "minute": 22}
